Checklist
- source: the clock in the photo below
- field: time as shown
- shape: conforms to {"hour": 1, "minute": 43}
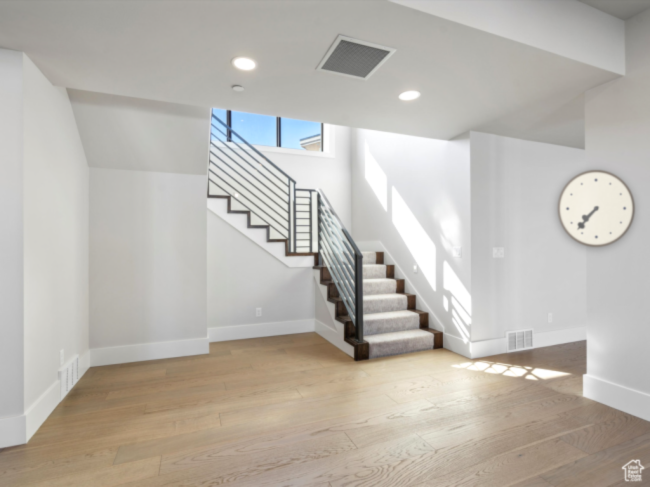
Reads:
{"hour": 7, "minute": 37}
